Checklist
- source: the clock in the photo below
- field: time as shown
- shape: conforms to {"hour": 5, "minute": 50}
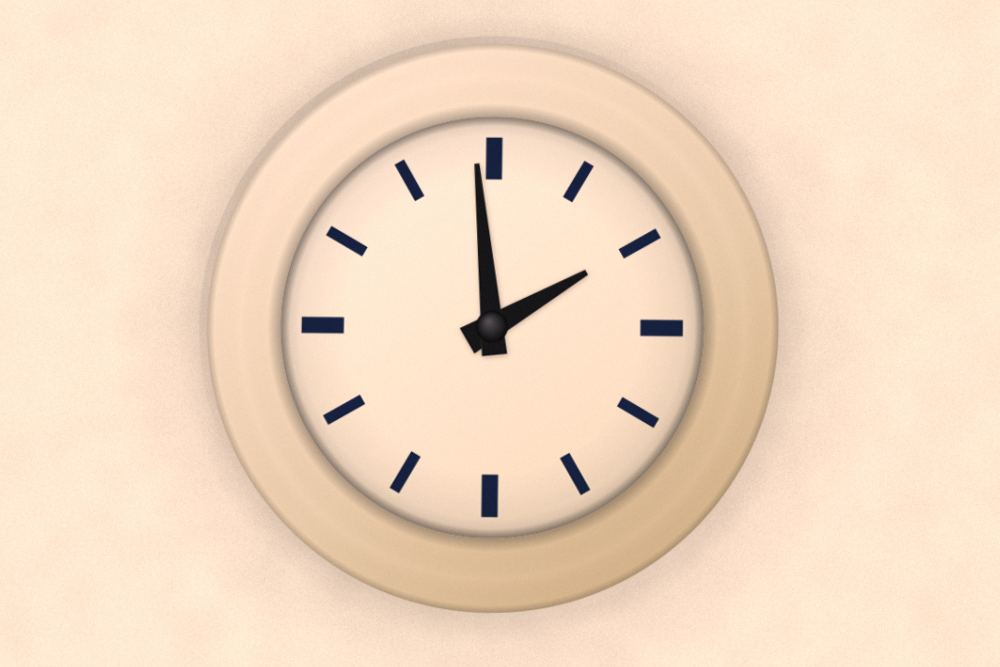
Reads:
{"hour": 1, "minute": 59}
